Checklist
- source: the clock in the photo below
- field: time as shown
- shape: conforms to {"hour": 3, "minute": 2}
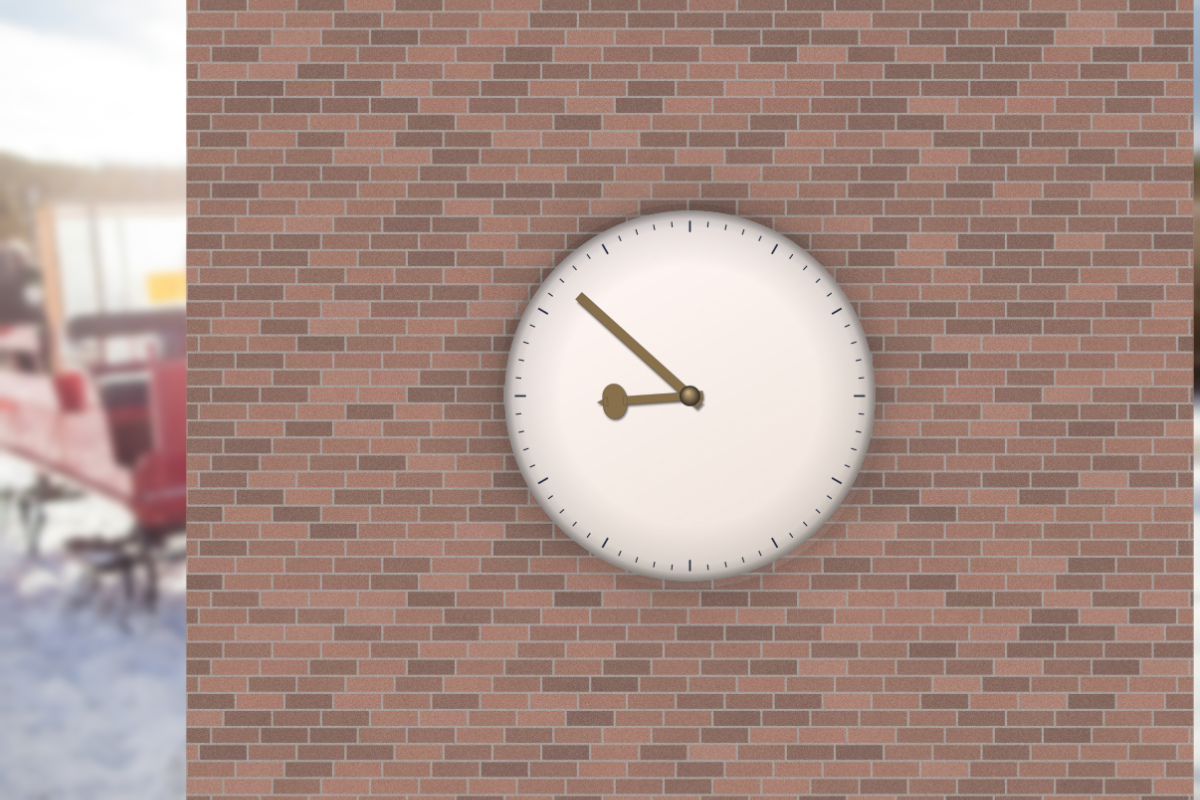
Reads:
{"hour": 8, "minute": 52}
